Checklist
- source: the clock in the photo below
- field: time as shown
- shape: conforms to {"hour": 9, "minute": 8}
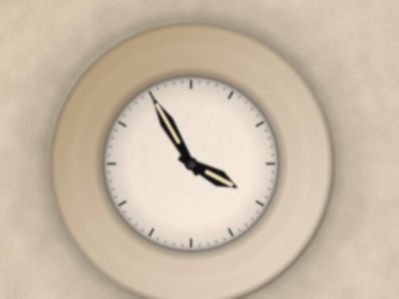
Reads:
{"hour": 3, "minute": 55}
